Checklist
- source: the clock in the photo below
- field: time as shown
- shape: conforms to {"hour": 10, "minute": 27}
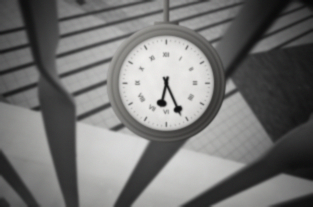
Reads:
{"hour": 6, "minute": 26}
